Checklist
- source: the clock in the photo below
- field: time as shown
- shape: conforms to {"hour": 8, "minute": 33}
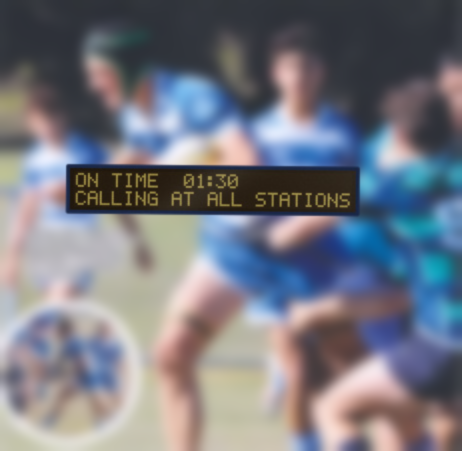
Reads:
{"hour": 1, "minute": 30}
